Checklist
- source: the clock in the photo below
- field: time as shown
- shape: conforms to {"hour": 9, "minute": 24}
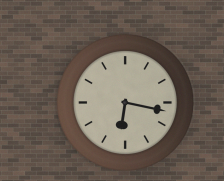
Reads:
{"hour": 6, "minute": 17}
